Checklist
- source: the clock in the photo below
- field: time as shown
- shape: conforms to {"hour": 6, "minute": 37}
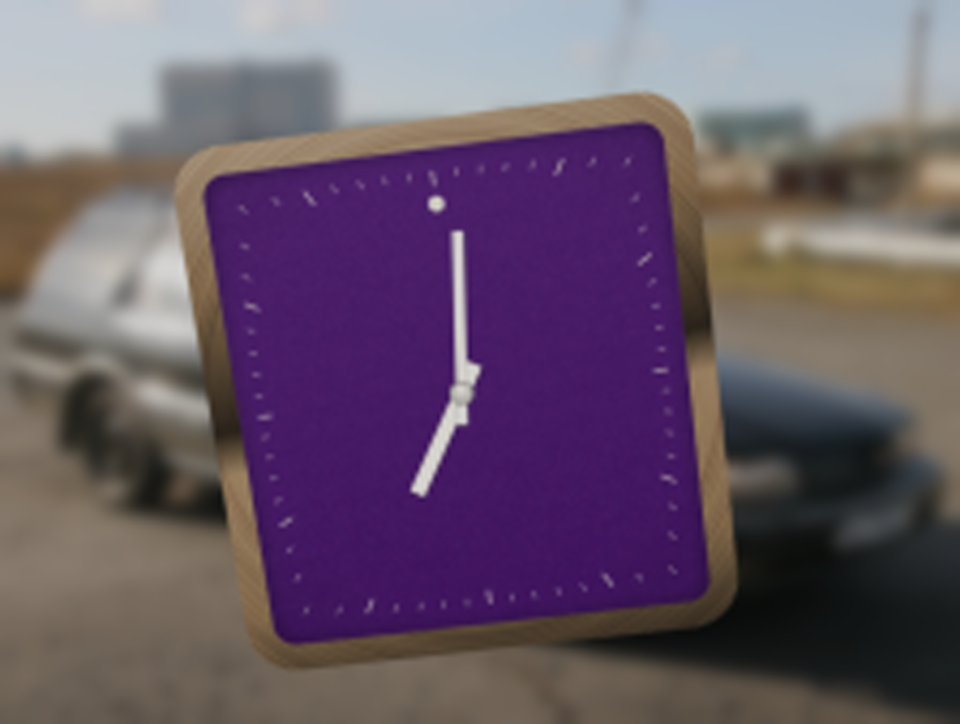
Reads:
{"hour": 7, "minute": 1}
